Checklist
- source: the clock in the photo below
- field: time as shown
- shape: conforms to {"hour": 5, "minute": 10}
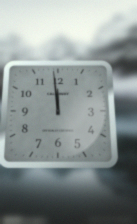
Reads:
{"hour": 11, "minute": 59}
